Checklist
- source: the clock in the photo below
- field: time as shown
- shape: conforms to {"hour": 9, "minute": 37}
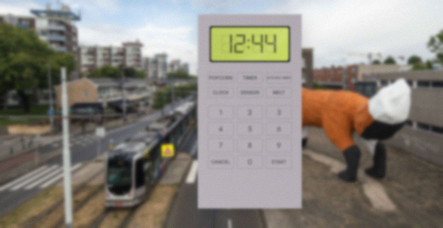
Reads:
{"hour": 12, "minute": 44}
